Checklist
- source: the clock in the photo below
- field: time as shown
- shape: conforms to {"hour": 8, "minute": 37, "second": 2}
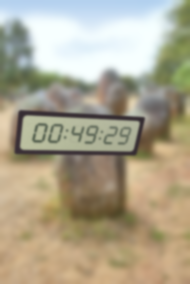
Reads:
{"hour": 0, "minute": 49, "second": 29}
